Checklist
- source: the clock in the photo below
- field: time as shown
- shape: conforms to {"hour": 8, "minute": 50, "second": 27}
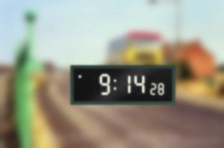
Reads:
{"hour": 9, "minute": 14, "second": 28}
